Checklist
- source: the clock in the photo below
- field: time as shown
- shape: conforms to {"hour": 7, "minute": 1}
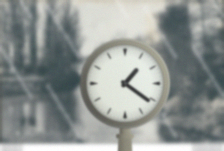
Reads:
{"hour": 1, "minute": 21}
